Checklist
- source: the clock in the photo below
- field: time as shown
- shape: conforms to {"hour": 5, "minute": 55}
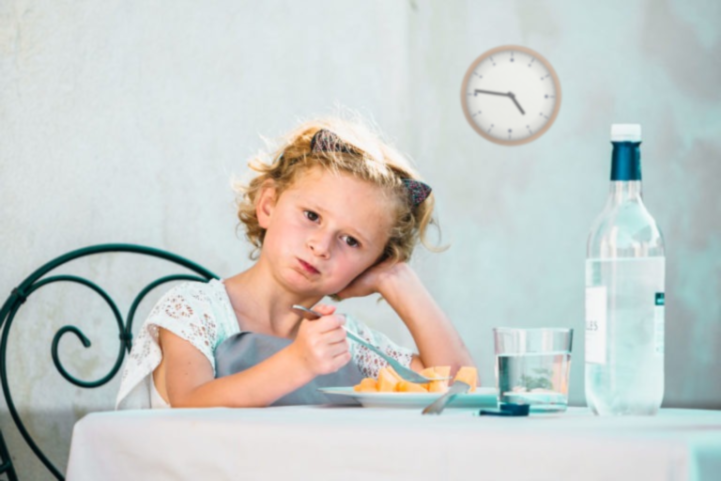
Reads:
{"hour": 4, "minute": 46}
